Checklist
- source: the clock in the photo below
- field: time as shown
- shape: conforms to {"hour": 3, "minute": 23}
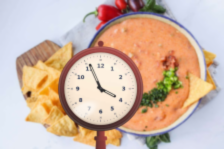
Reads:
{"hour": 3, "minute": 56}
